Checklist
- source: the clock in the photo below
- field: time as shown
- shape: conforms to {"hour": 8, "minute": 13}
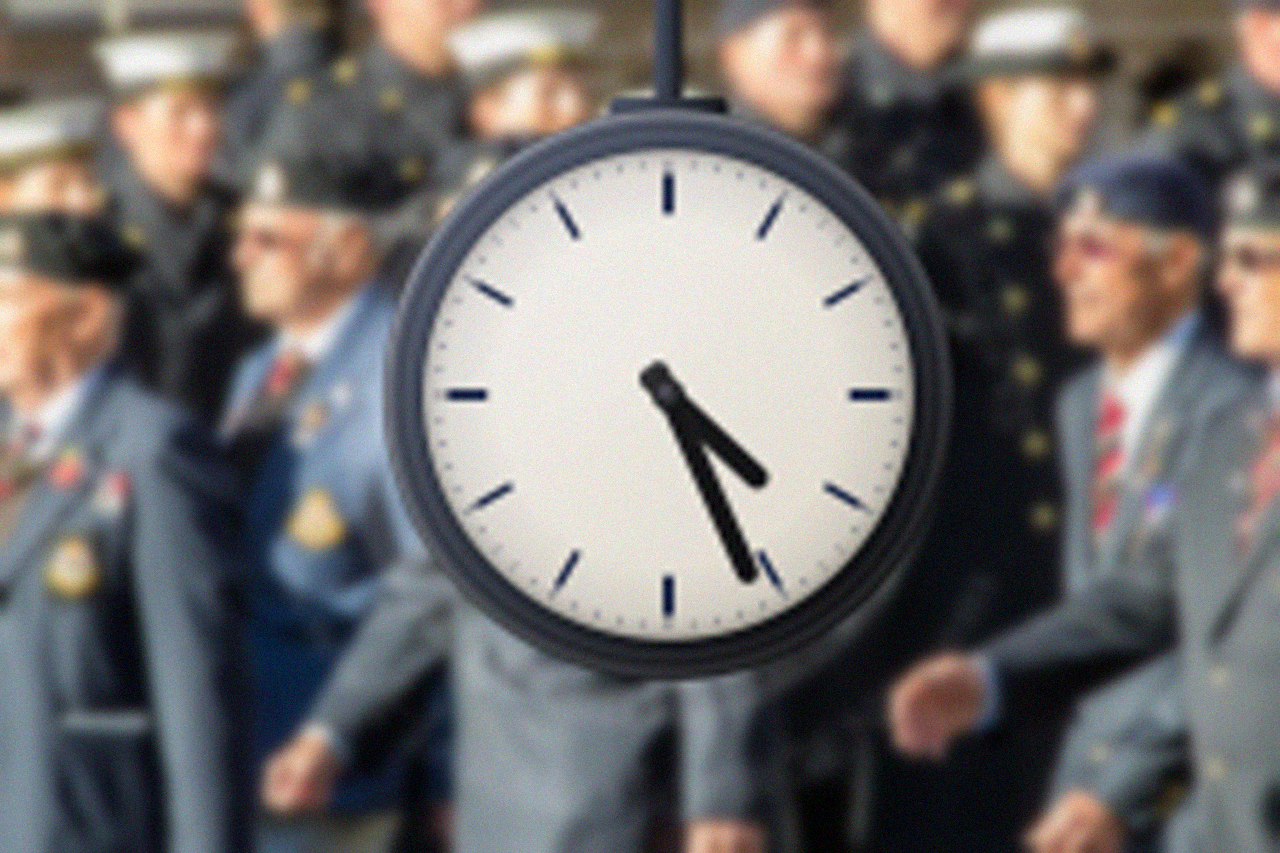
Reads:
{"hour": 4, "minute": 26}
